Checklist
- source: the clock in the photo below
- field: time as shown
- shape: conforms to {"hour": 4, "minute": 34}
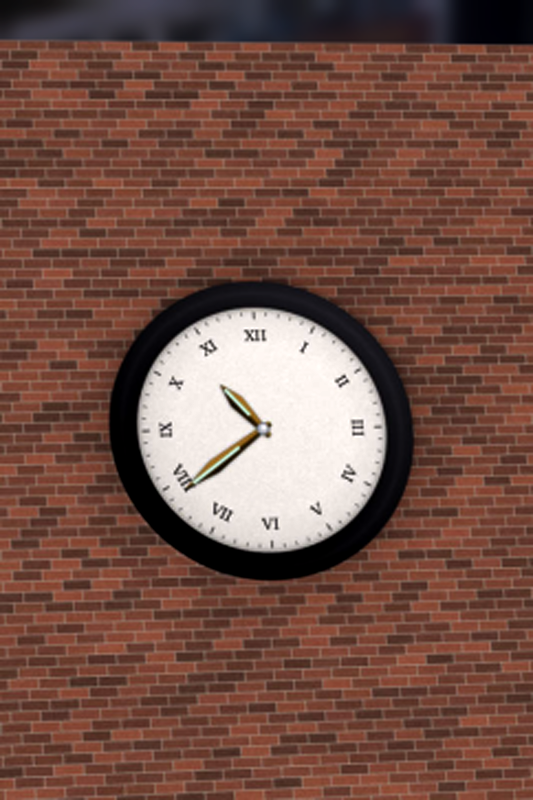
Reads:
{"hour": 10, "minute": 39}
